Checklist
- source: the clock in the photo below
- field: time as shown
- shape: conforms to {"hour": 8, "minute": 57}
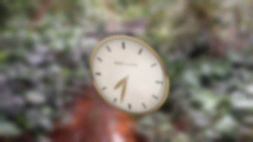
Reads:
{"hour": 7, "minute": 33}
